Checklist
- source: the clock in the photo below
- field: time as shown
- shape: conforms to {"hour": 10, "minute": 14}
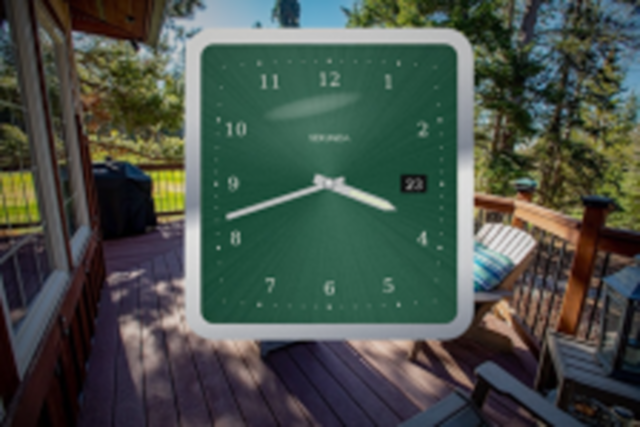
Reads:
{"hour": 3, "minute": 42}
